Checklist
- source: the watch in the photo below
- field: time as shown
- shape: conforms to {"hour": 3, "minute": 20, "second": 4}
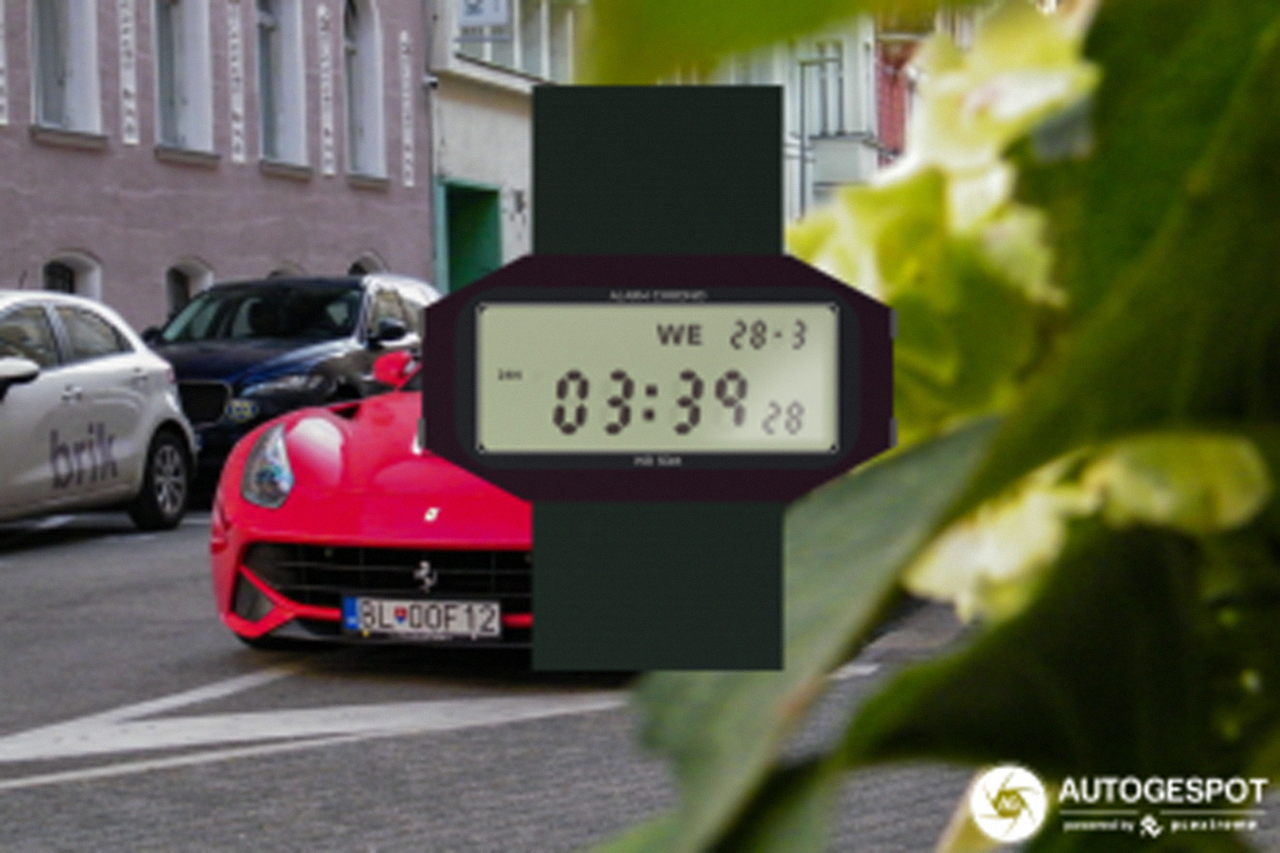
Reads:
{"hour": 3, "minute": 39, "second": 28}
